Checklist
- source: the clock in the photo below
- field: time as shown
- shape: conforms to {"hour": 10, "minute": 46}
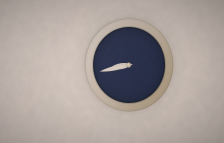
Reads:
{"hour": 8, "minute": 43}
